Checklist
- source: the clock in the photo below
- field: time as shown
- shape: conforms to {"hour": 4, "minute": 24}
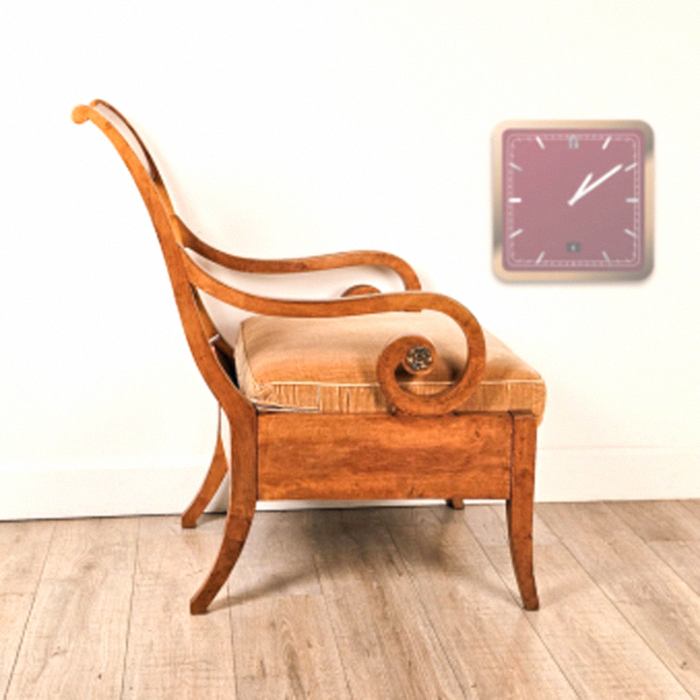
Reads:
{"hour": 1, "minute": 9}
